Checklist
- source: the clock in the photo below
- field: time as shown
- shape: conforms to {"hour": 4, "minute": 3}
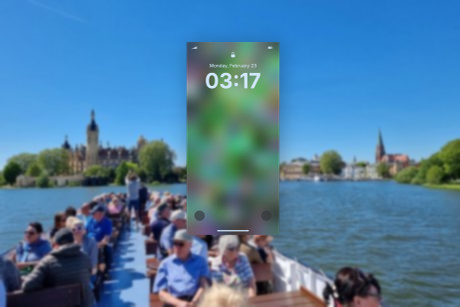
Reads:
{"hour": 3, "minute": 17}
